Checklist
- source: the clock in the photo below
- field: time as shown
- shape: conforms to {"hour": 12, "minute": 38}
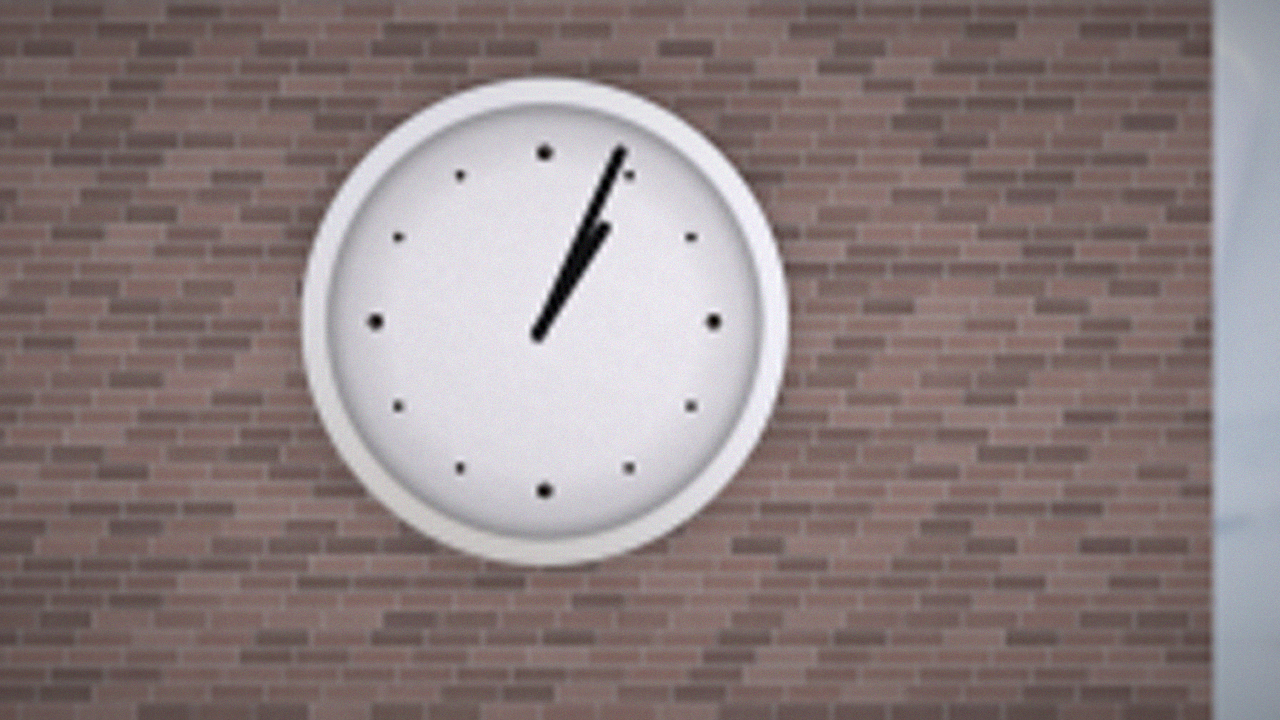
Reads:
{"hour": 1, "minute": 4}
